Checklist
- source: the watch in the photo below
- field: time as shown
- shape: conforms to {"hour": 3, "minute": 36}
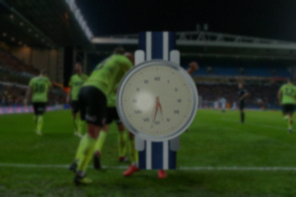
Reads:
{"hour": 5, "minute": 32}
